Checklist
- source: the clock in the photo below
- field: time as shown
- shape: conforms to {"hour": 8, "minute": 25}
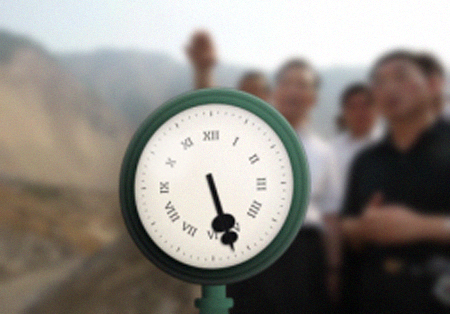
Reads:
{"hour": 5, "minute": 27}
